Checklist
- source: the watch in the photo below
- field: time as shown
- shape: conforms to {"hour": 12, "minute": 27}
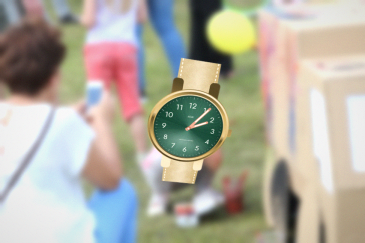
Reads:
{"hour": 2, "minute": 6}
